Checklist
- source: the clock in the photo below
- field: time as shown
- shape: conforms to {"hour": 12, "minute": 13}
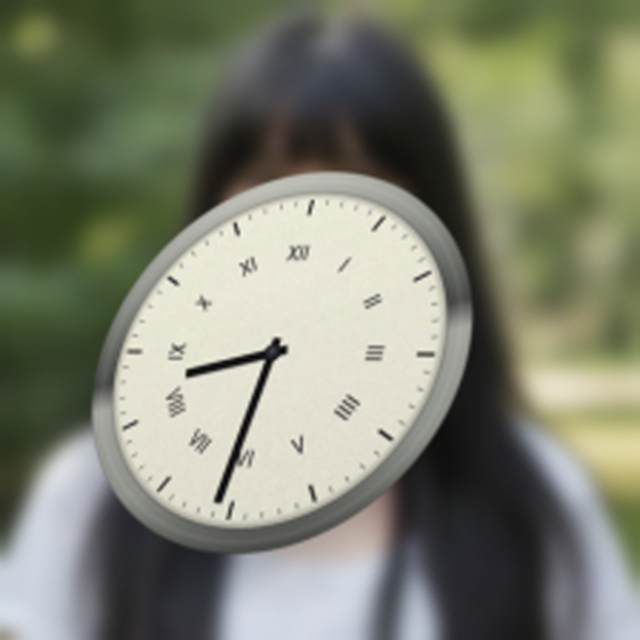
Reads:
{"hour": 8, "minute": 31}
